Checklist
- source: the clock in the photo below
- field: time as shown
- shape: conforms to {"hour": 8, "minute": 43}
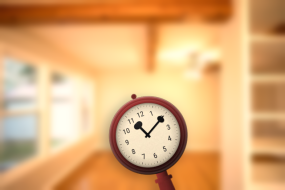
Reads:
{"hour": 11, "minute": 10}
